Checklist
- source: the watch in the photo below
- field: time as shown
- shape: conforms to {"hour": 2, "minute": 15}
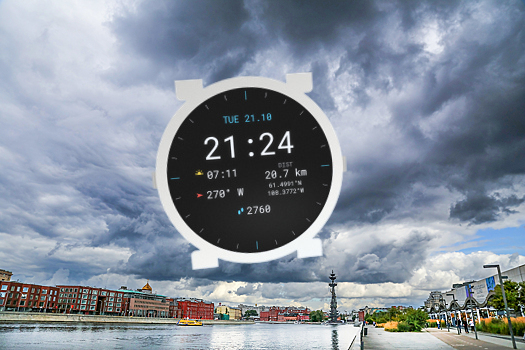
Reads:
{"hour": 21, "minute": 24}
